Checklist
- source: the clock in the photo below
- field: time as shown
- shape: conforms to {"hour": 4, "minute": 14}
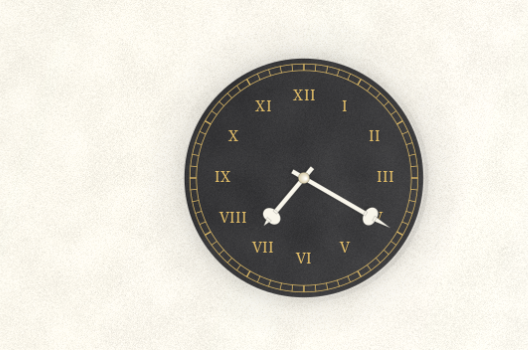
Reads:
{"hour": 7, "minute": 20}
